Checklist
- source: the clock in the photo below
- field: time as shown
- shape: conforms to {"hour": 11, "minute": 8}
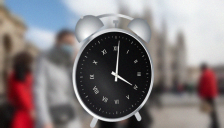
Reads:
{"hour": 4, "minute": 1}
